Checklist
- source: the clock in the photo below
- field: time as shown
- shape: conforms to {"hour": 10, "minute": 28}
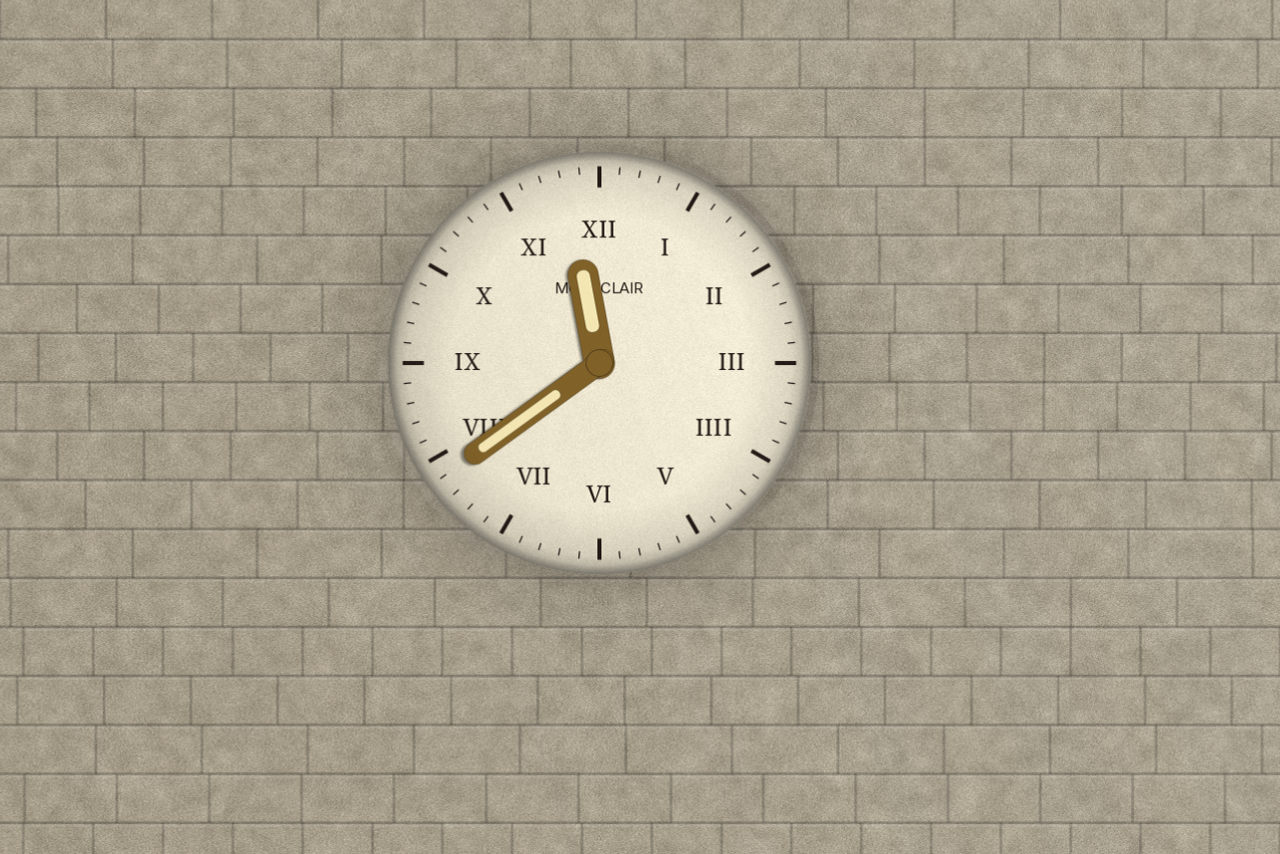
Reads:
{"hour": 11, "minute": 39}
